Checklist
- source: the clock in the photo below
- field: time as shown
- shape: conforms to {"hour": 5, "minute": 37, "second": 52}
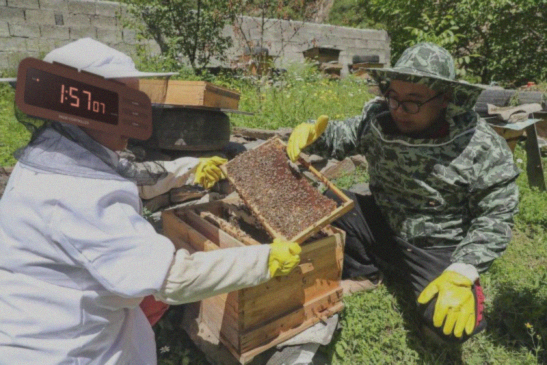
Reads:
{"hour": 1, "minute": 57, "second": 7}
